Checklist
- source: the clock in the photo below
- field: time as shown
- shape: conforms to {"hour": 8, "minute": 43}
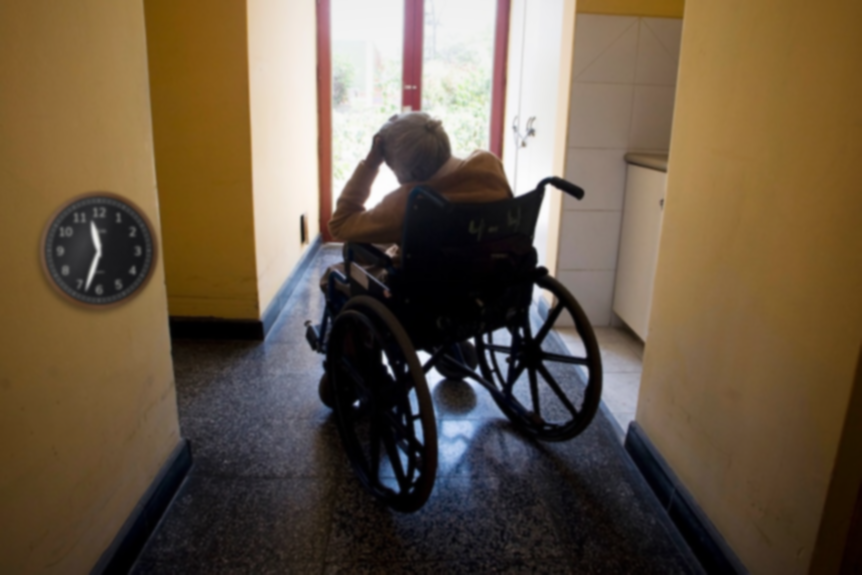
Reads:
{"hour": 11, "minute": 33}
